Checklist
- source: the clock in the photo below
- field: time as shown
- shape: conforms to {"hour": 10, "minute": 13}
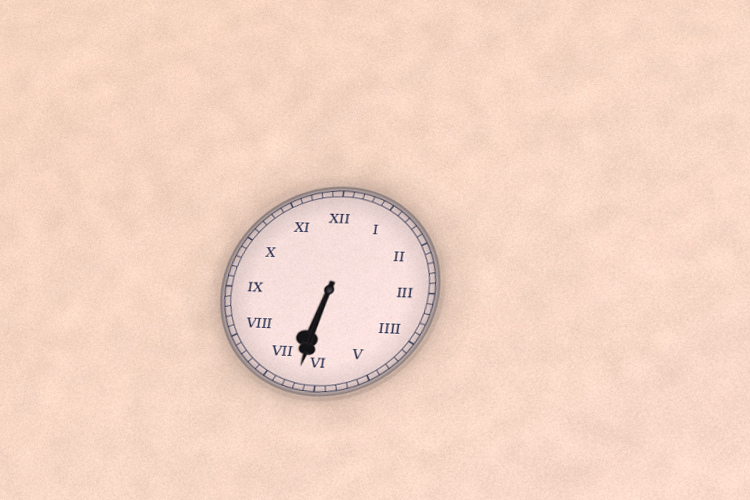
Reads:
{"hour": 6, "minute": 32}
